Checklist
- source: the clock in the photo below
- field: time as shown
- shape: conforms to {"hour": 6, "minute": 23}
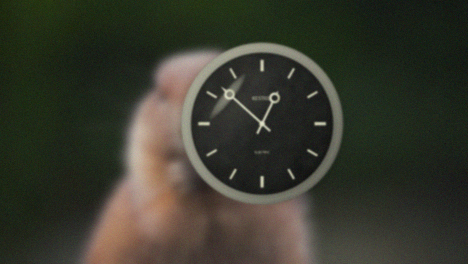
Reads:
{"hour": 12, "minute": 52}
